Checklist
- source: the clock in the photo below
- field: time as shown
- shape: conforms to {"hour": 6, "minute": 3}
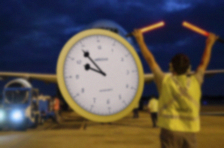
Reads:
{"hour": 9, "minute": 54}
